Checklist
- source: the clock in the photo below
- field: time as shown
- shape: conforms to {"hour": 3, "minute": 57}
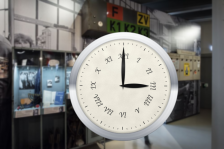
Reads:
{"hour": 3, "minute": 0}
